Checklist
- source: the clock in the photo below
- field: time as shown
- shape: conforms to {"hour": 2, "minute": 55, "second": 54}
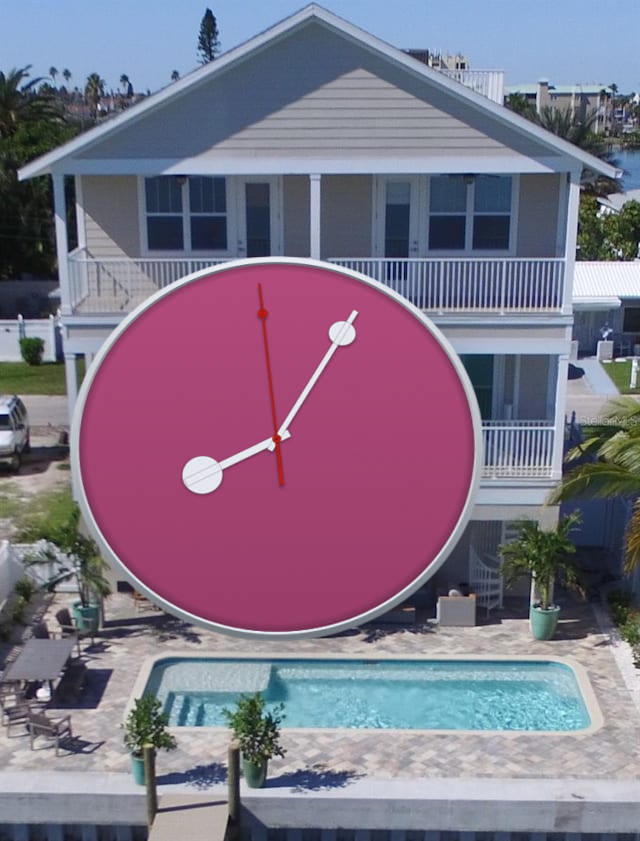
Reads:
{"hour": 8, "minute": 4, "second": 59}
